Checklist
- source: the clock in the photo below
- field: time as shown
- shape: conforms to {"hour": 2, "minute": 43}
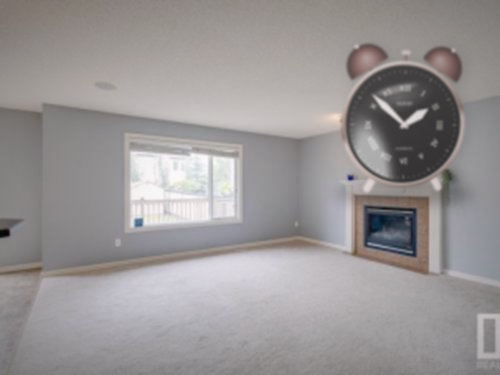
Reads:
{"hour": 1, "minute": 52}
